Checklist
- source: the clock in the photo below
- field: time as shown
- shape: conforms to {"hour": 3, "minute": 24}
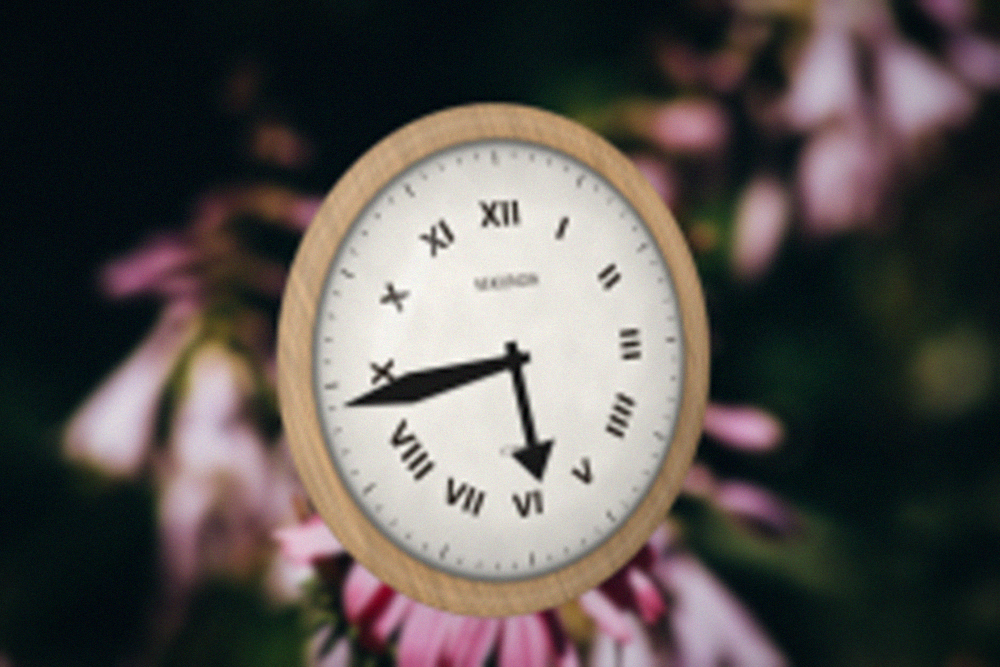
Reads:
{"hour": 5, "minute": 44}
